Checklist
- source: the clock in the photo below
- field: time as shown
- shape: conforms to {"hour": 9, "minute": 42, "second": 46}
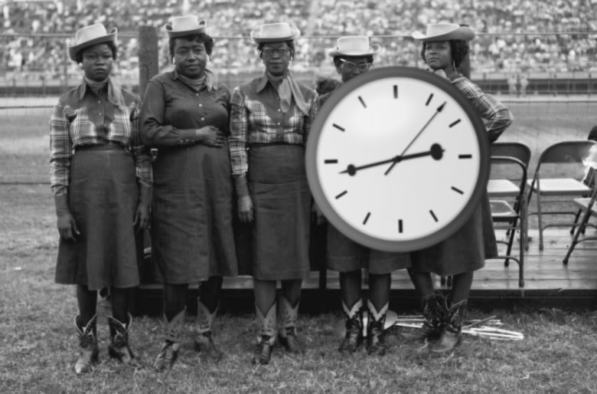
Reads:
{"hour": 2, "minute": 43, "second": 7}
